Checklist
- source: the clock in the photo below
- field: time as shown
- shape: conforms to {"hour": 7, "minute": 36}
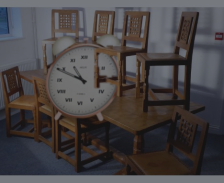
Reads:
{"hour": 10, "minute": 49}
